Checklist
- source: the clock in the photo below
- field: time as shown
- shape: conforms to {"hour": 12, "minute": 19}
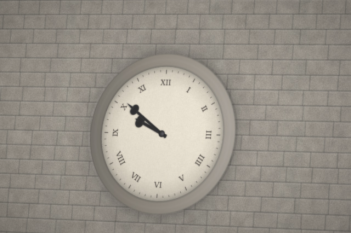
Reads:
{"hour": 9, "minute": 51}
